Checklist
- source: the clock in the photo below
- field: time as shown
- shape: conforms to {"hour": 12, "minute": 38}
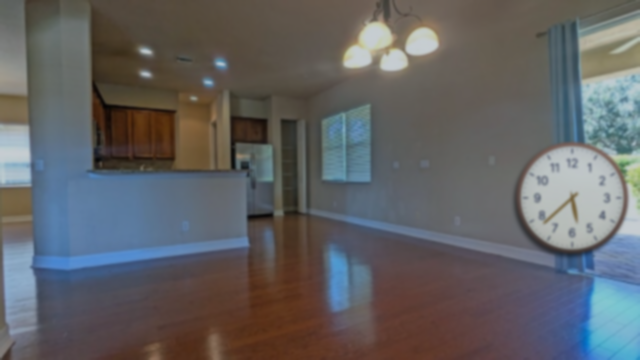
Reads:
{"hour": 5, "minute": 38}
